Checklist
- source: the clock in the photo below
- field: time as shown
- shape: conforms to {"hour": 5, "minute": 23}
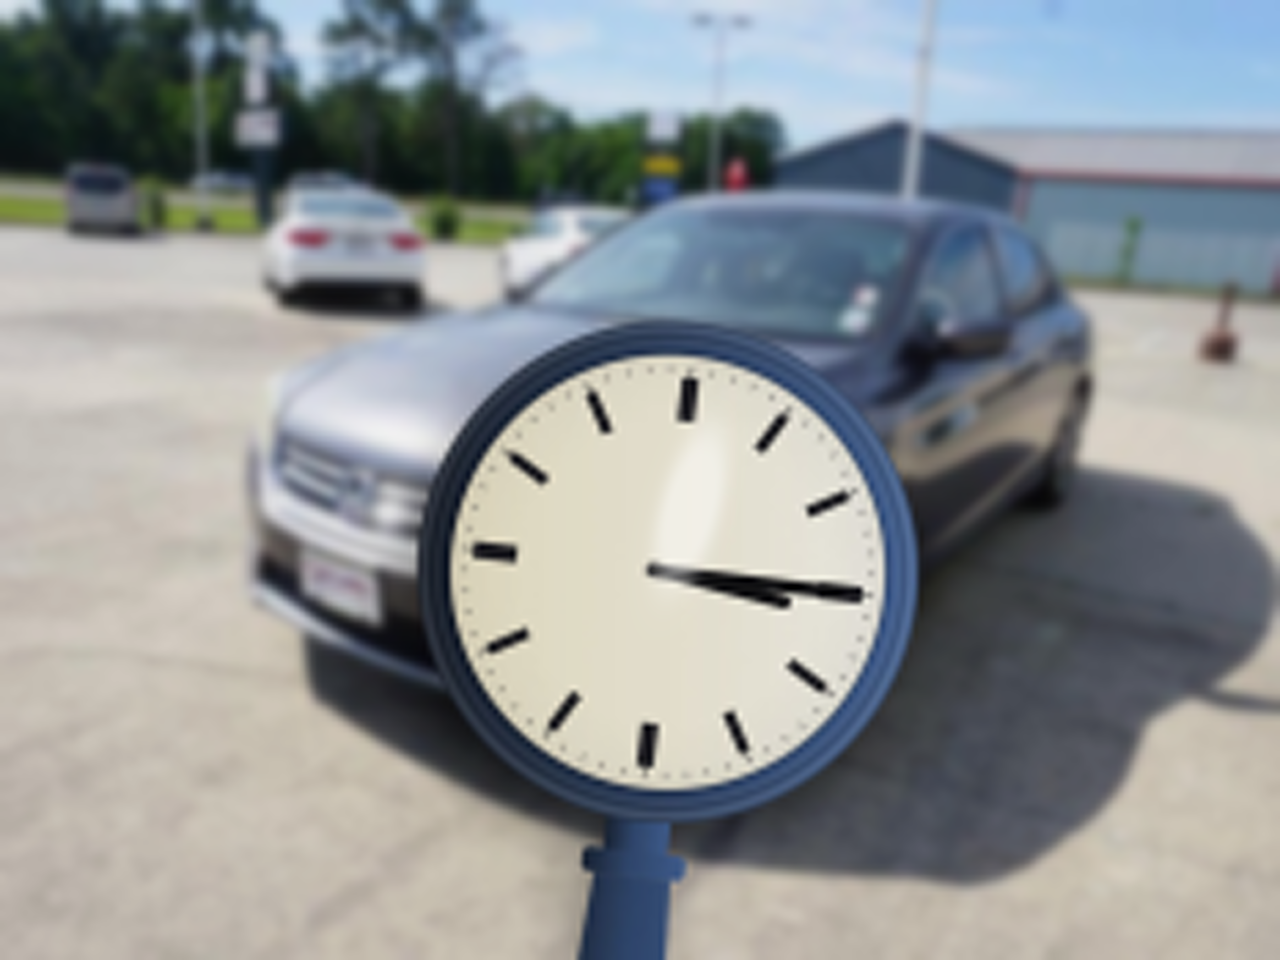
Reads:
{"hour": 3, "minute": 15}
